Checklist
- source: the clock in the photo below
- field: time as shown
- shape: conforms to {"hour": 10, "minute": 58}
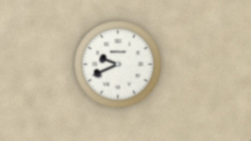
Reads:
{"hour": 9, "minute": 41}
